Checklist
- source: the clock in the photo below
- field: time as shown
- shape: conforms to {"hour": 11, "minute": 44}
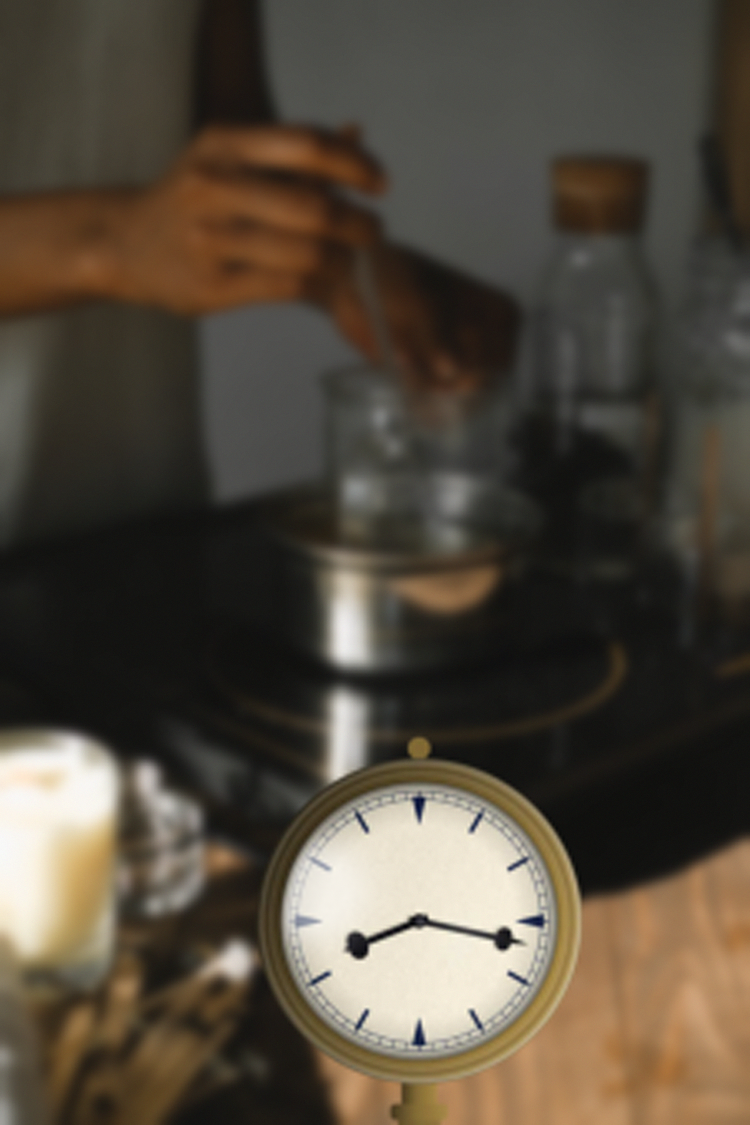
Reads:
{"hour": 8, "minute": 17}
